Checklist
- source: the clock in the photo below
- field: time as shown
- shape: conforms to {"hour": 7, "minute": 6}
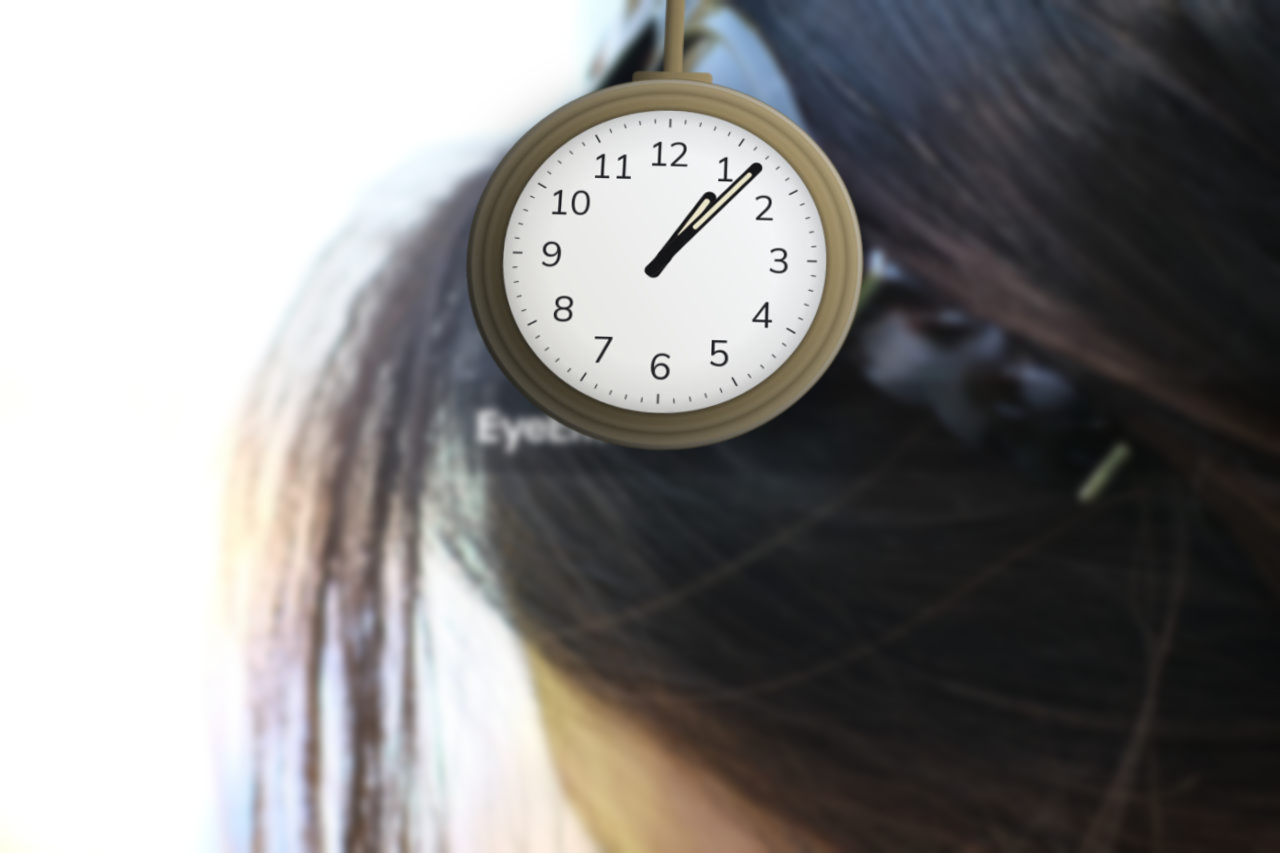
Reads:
{"hour": 1, "minute": 7}
